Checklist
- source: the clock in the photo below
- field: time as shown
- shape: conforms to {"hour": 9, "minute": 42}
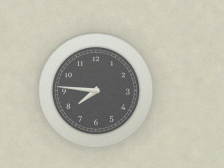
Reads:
{"hour": 7, "minute": 46}
